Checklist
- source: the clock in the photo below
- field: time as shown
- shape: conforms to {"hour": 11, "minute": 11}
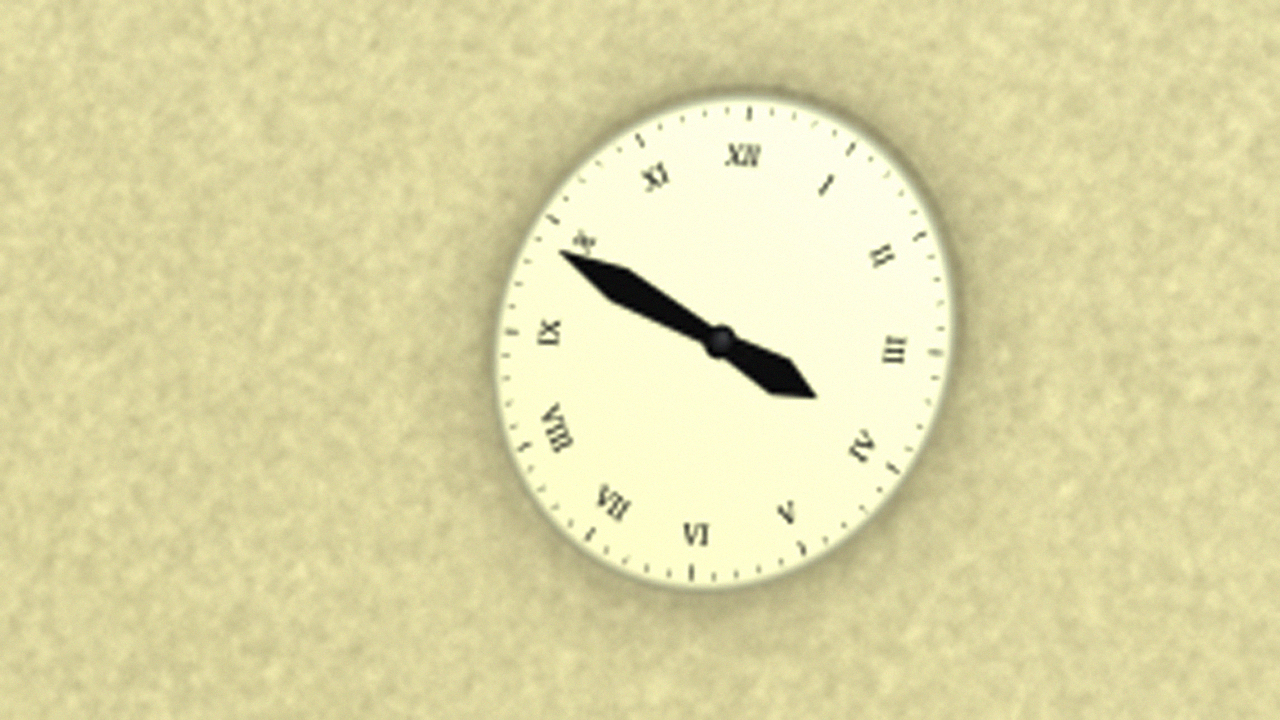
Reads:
{"hour": 3, "minute": 49}
